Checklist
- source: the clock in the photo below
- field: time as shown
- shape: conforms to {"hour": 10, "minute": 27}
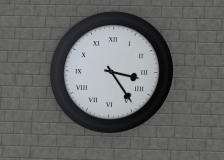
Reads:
{"hour": 3, "minute": 24}
